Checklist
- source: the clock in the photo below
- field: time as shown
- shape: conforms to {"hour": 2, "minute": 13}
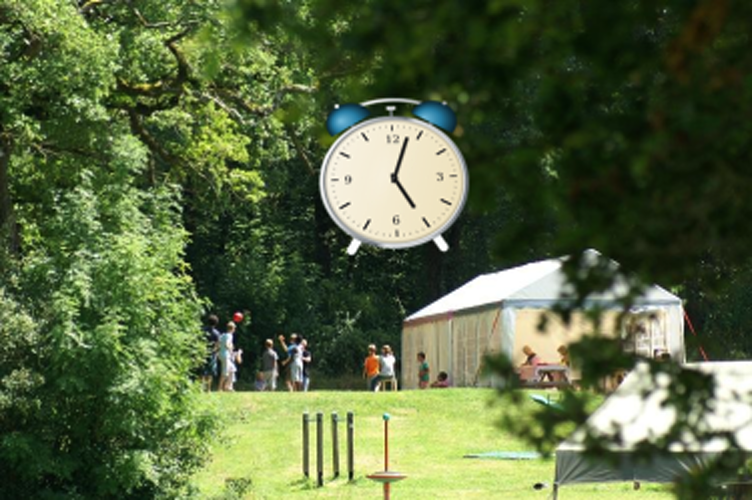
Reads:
{"hour": 5, "minute": 3}
